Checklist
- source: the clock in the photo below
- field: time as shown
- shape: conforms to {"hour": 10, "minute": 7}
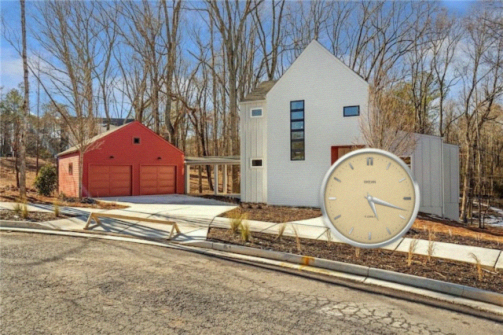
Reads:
{"hour": 5, "minute": 18}
